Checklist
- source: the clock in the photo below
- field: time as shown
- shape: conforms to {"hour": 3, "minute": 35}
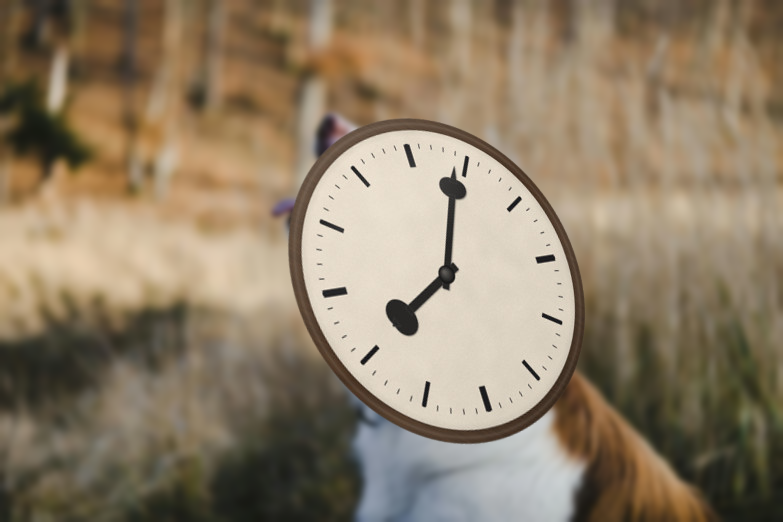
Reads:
{"hour": 8, "minute": 4}
